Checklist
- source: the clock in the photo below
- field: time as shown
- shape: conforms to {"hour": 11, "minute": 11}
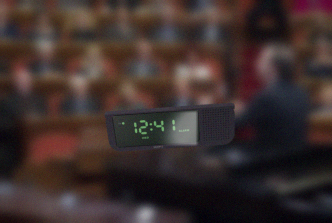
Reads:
{"hour": 12, "minute": 41}
